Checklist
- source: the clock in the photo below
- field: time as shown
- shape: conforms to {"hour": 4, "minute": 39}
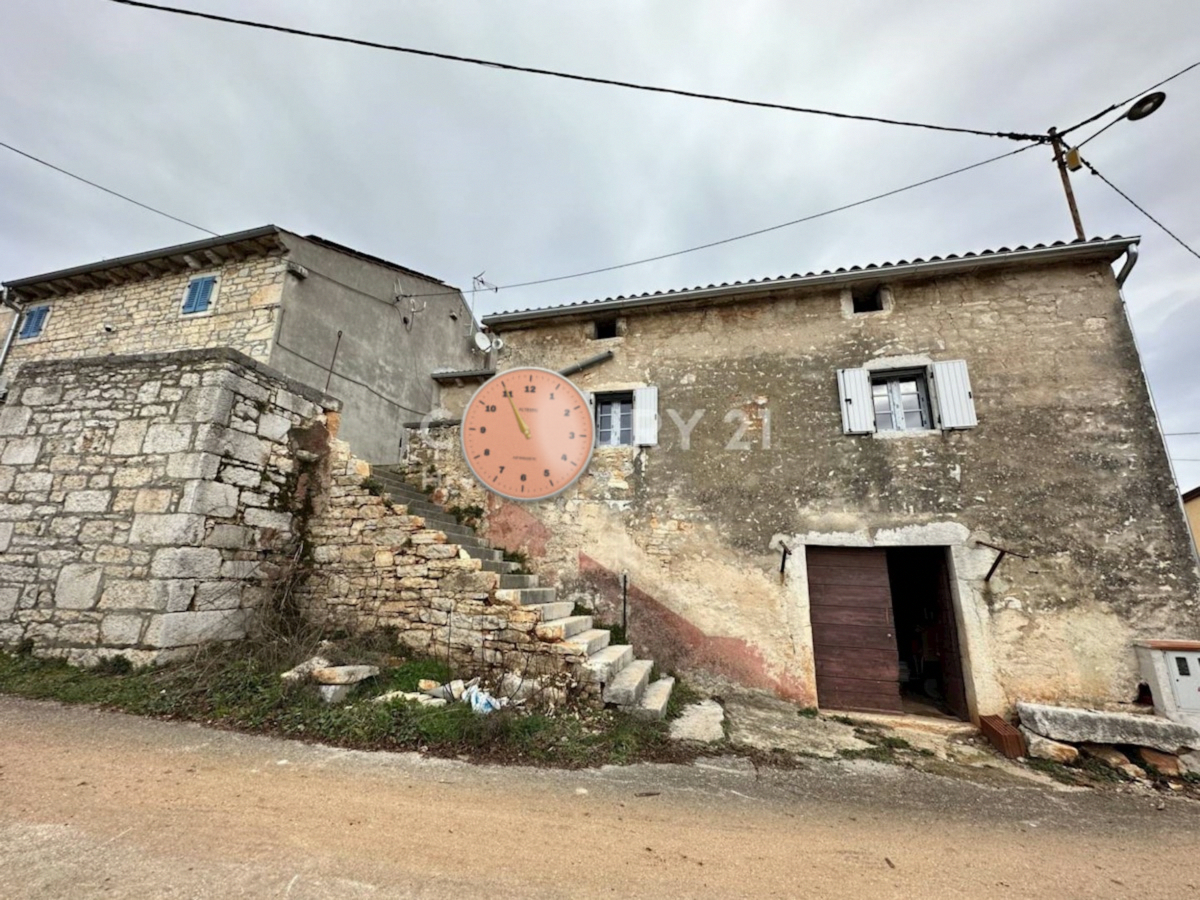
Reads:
{"hour": 10, "minute": 55}
